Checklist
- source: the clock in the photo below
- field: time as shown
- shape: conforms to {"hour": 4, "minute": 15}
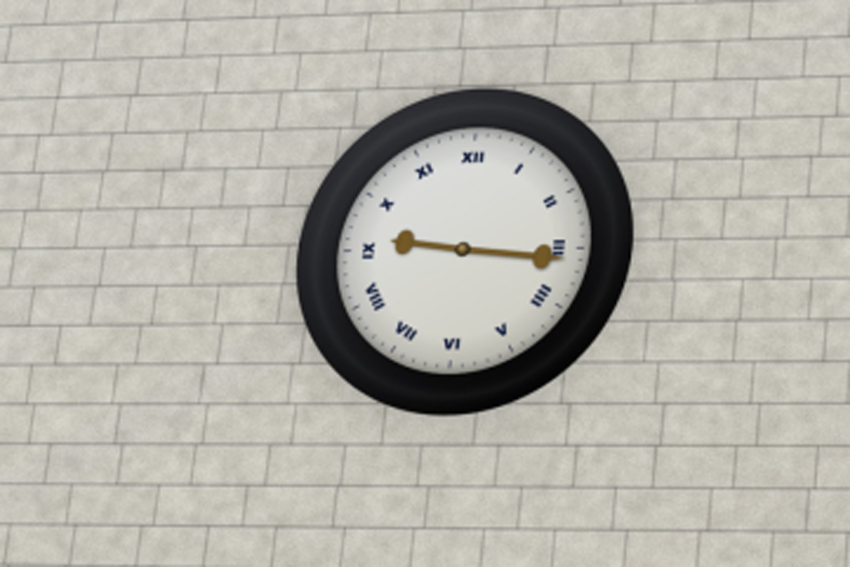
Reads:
{"hour": 9, "minute": 16}
